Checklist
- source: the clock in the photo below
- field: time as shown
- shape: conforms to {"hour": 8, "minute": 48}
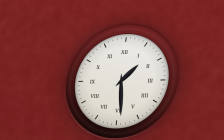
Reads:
{"hour": 1, "minute": 29}
